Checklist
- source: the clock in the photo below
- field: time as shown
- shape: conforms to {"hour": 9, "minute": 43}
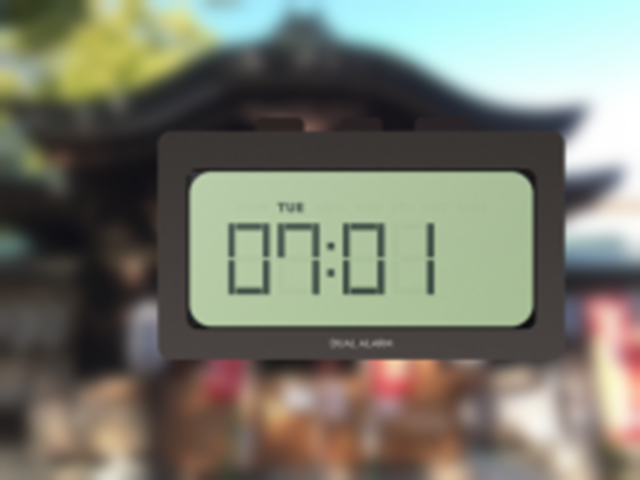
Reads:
{"hour": 7, "minute": 1}
